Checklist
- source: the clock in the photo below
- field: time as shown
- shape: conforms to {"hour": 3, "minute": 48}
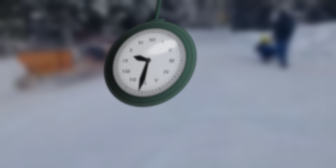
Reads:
{"hour": 9, "minute": 31}
